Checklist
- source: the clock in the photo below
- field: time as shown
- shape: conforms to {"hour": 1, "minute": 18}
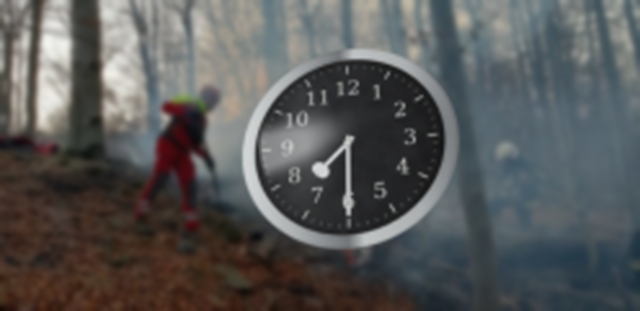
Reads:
{"hour": 7, "minute": 30}
